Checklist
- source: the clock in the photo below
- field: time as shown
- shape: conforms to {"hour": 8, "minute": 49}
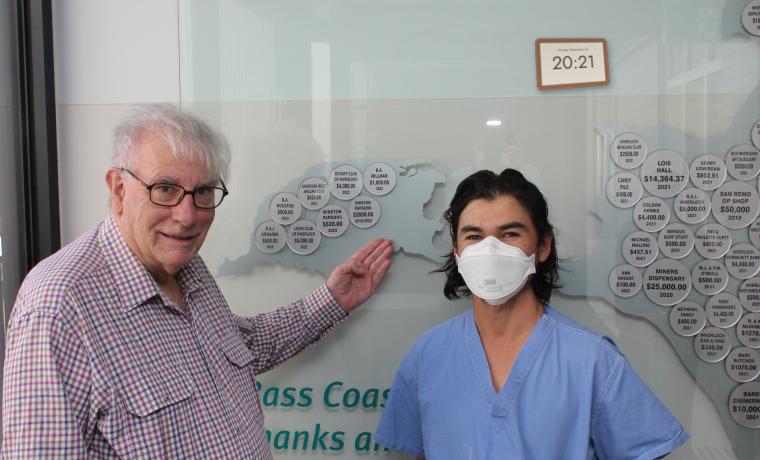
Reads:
{"hour": 20, "minute": 21}
